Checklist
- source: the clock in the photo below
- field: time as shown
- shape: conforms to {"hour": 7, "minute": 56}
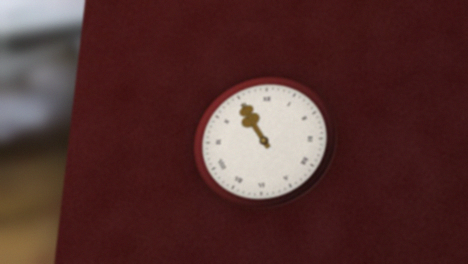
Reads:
{"hour": 10, "minute": 55}
